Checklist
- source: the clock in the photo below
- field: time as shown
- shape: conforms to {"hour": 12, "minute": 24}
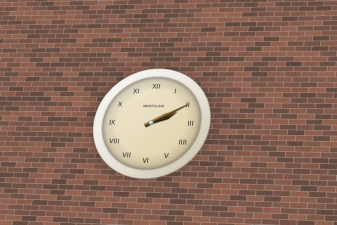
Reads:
{"hour": 2, "minute": 10}
